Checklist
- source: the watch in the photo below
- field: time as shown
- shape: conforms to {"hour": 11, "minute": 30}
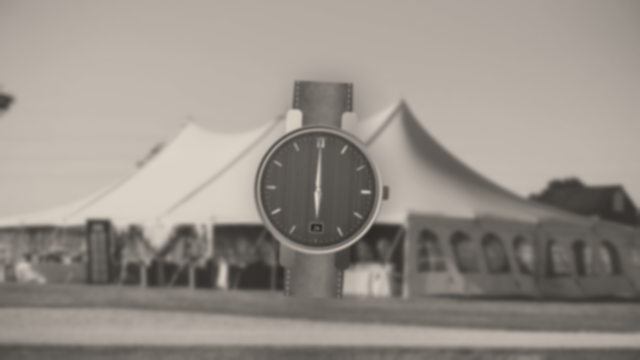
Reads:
{"hour": 6, "minute": 0}
